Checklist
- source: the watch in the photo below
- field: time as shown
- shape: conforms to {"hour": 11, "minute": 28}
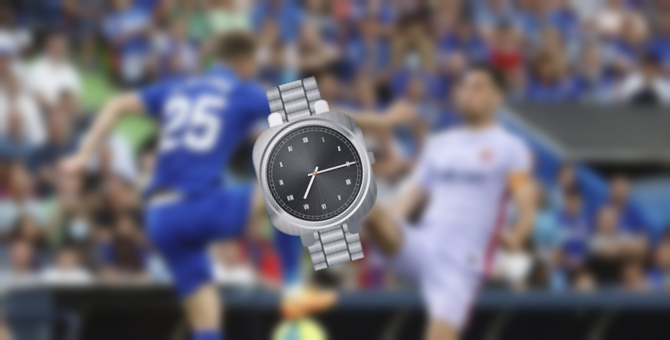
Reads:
{"hour": 7, "minute": 15}
